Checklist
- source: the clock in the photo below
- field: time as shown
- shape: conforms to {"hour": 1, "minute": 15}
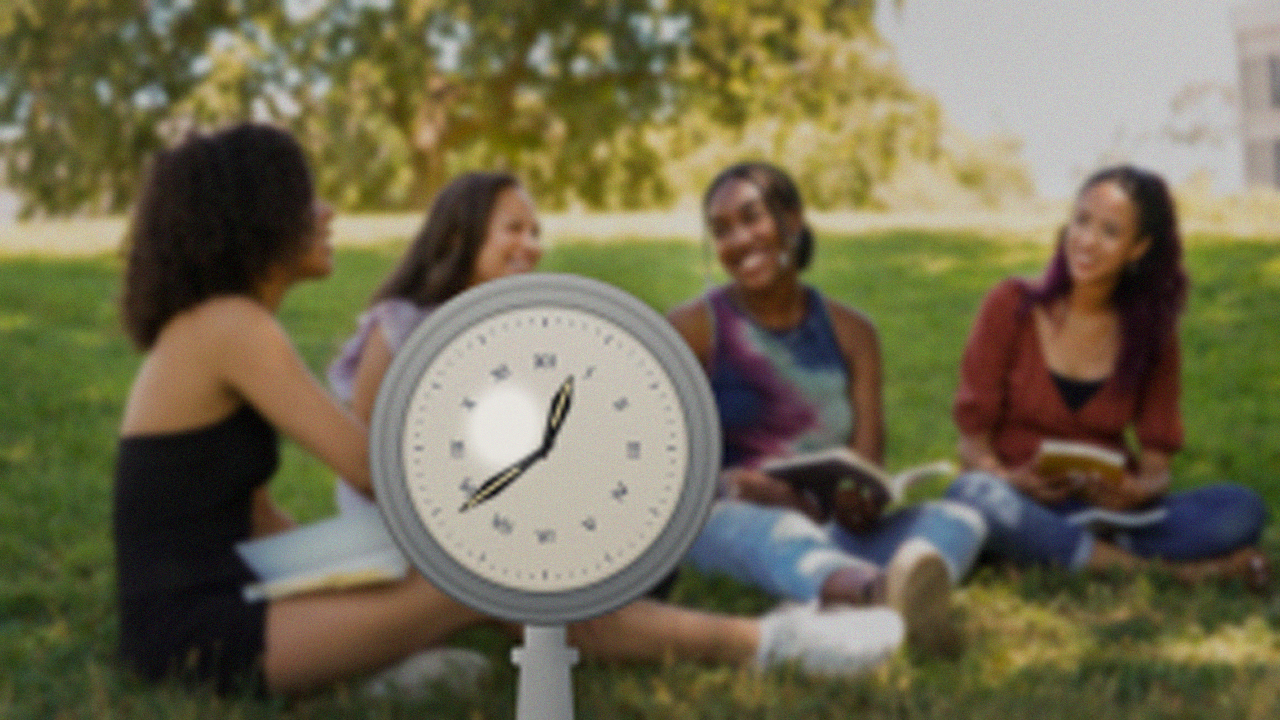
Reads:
{"hour": 12, "minute": 39}
